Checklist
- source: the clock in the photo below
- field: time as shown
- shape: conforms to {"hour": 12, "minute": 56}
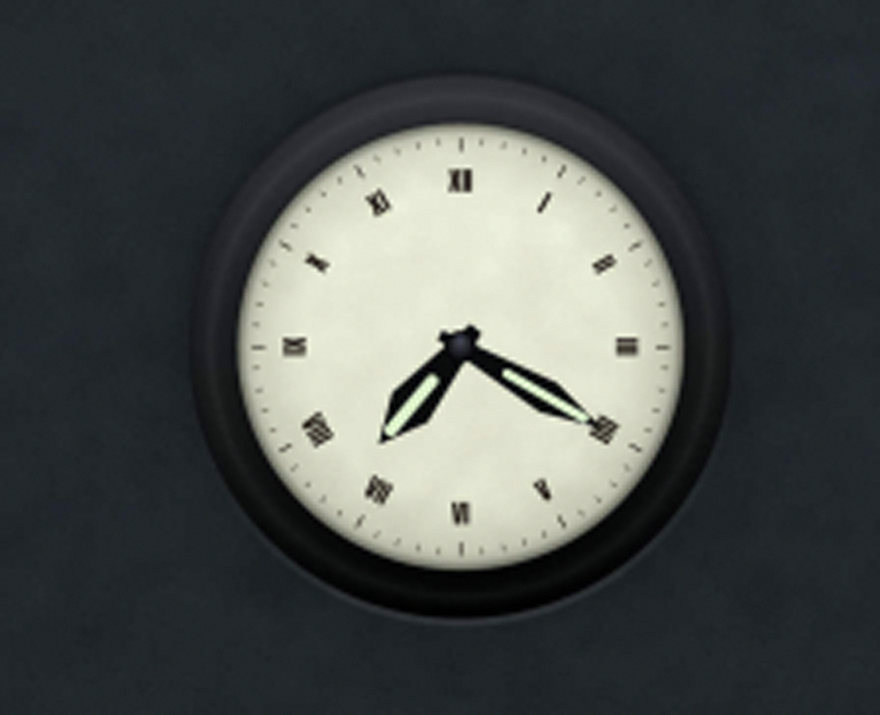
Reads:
{"hour": 7, "minute": 20}
